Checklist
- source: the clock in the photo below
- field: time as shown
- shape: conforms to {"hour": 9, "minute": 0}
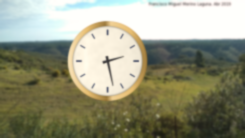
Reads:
{"hour": 2, "minute": 28}
